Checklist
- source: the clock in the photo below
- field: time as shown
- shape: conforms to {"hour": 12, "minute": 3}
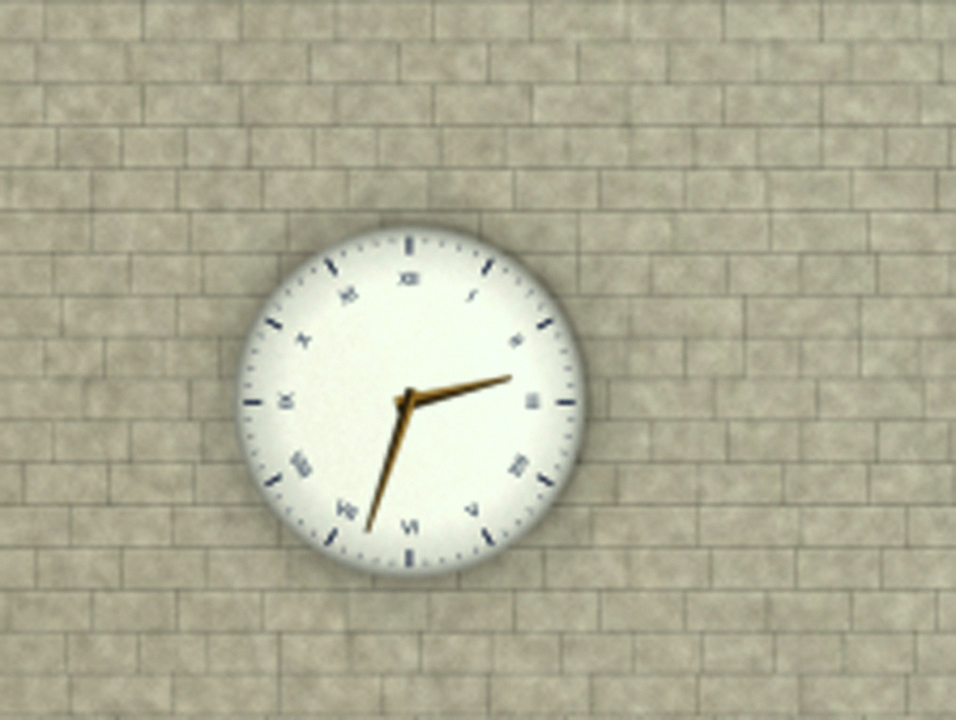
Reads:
{"hour": 2, "minute": 33}
